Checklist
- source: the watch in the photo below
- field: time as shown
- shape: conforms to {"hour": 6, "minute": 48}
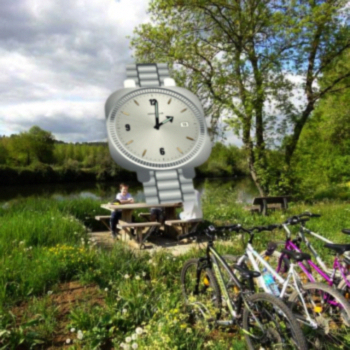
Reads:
{"hour": 2, "minute": 1}
